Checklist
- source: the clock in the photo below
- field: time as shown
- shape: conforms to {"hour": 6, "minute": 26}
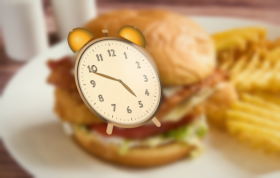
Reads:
{"hour": 4, "minute": 49}
